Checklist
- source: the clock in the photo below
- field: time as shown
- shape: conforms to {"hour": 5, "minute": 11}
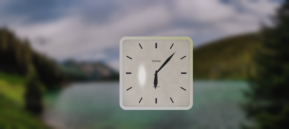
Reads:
{"hour": 6, "minute": 7}
